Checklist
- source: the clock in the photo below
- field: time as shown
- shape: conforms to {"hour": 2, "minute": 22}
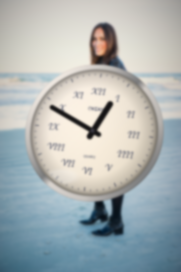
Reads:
{"hour": 12, "minute": 49}
